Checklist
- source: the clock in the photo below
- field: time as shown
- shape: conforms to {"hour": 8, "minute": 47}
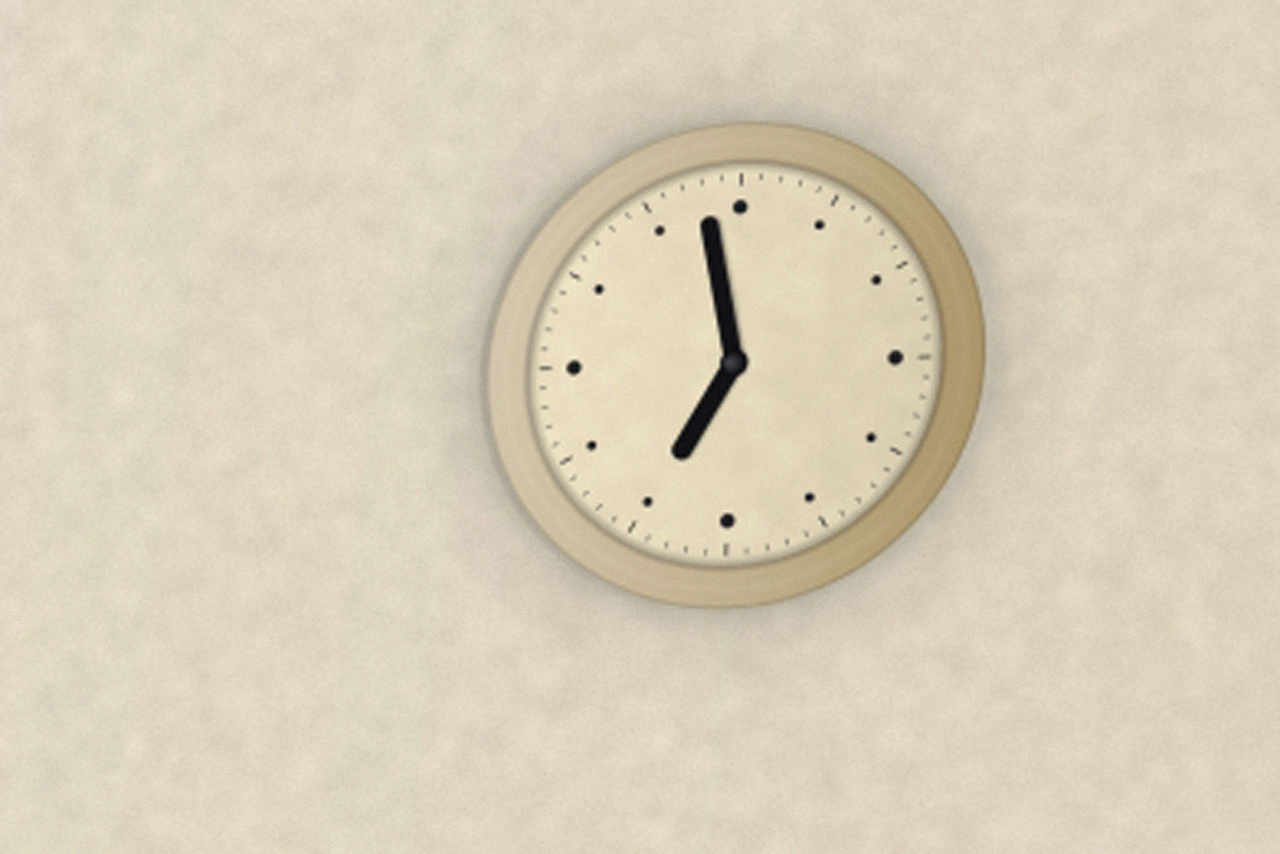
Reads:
{"hour": 6, "minute": 58}
